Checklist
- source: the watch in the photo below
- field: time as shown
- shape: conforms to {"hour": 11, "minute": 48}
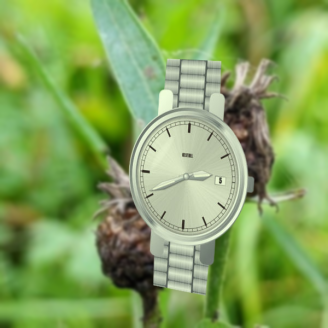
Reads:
{"hour": 2, "minute": 41}
